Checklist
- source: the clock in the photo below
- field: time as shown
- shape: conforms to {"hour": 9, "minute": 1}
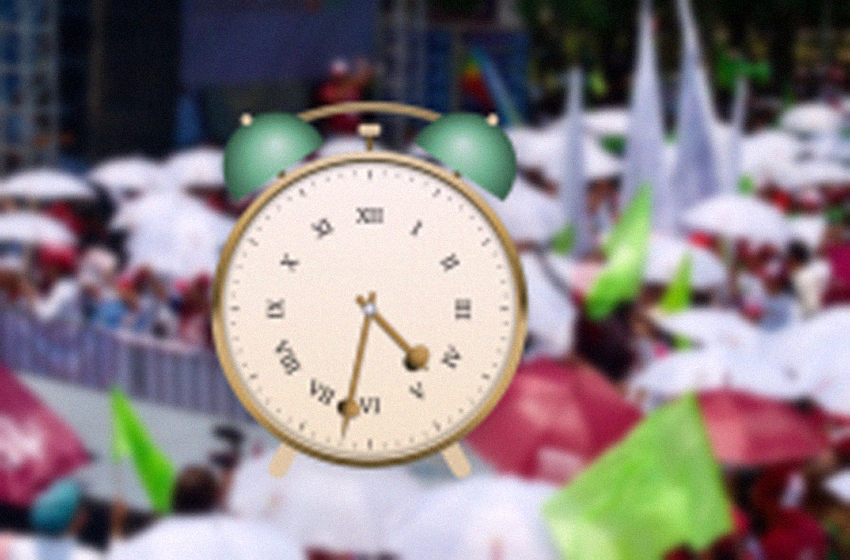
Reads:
{"hour": 4, "minute": 32}
